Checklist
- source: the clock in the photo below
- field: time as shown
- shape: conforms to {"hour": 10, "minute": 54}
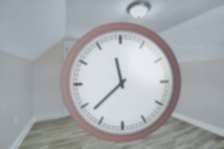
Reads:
{"hour": 11, "minute": 38}
